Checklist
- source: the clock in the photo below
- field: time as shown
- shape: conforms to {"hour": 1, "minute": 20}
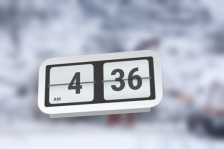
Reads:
{"hour": 4, "minute": 36}
